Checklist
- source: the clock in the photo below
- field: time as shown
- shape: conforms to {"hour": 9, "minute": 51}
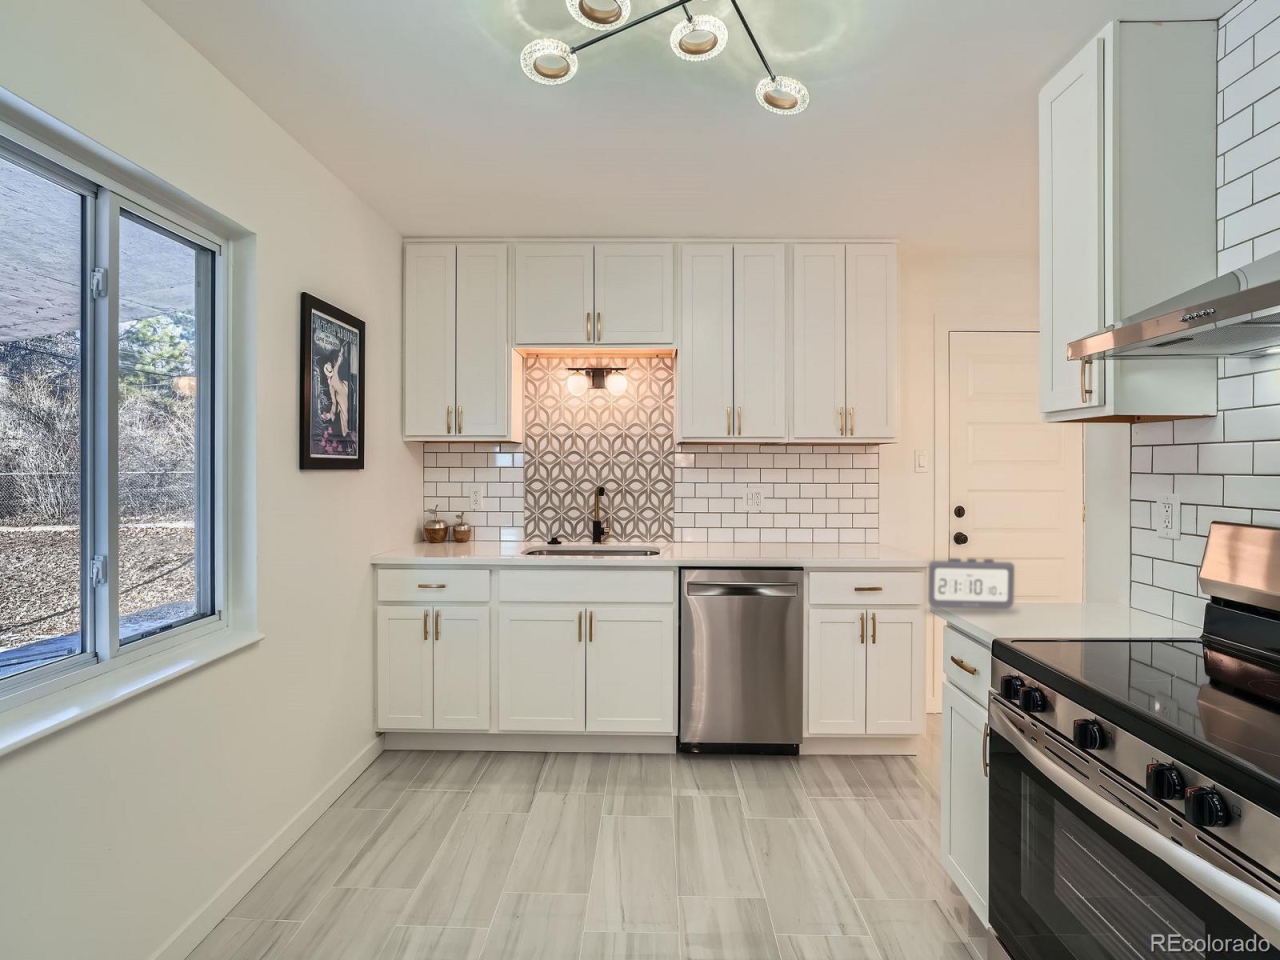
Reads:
{"hour": 21, "minute": 10}
